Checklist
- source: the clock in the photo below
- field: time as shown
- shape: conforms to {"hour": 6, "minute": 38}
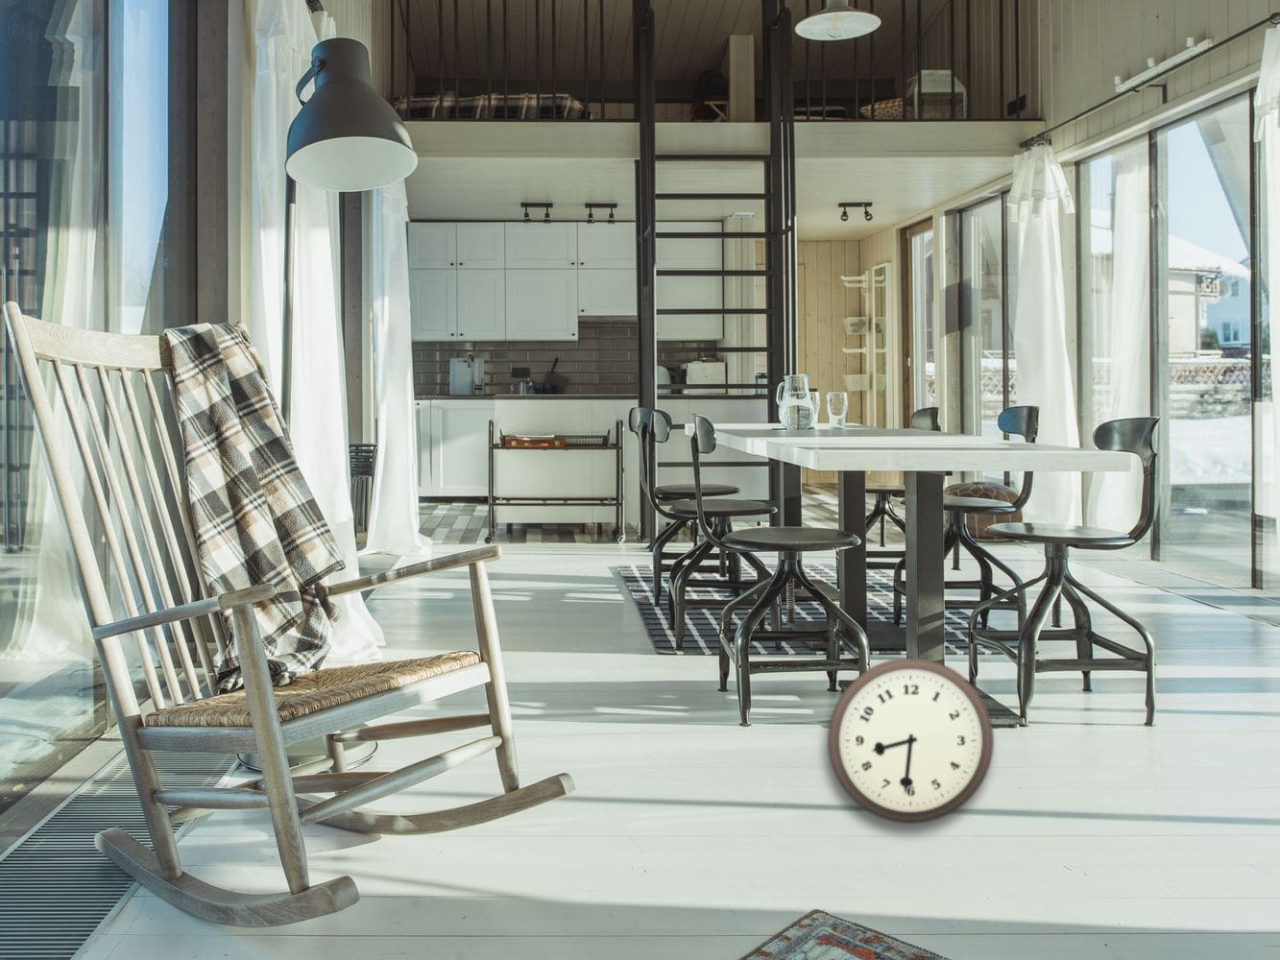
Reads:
{"hour": 8, "minute": 31}
